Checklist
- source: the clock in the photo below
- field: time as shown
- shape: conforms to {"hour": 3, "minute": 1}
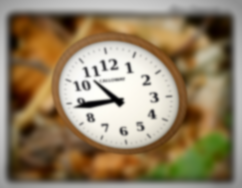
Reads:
{"hour": 10, "minute": 44}
